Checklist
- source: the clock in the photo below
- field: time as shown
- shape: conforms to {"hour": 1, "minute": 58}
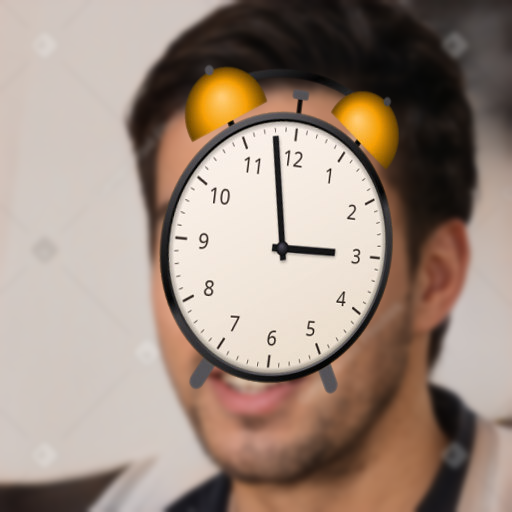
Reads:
{"hour": 2, "minute": 58}
